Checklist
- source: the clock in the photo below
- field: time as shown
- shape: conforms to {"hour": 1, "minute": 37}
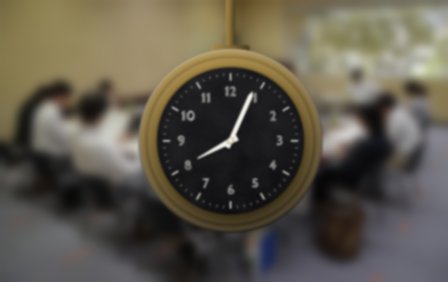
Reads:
{"hour": 8, "minute": 4}
